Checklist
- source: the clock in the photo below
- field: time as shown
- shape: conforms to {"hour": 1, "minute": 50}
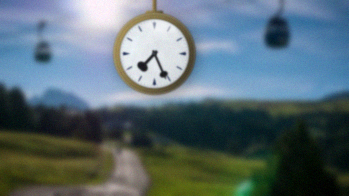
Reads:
{"hour": 7, "minute": 26}
